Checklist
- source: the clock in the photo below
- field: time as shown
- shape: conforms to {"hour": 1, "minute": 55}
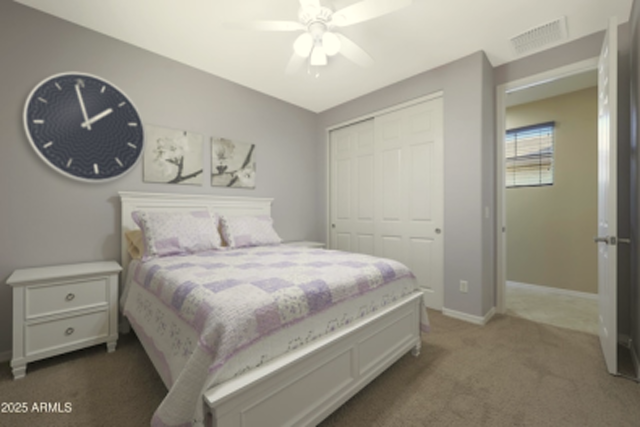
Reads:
{"hour": 1, "minute": 59}
